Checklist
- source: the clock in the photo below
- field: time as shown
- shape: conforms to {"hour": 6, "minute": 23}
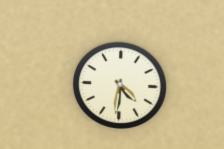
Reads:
{"hour": 4, "minute": 31}
